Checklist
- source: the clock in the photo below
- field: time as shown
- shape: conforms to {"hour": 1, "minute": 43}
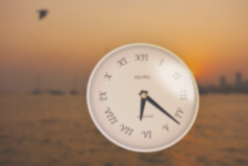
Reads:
{"hour": 6, "minute": 22}
